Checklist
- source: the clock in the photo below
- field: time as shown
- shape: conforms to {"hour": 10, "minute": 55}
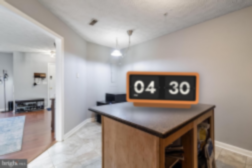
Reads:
{"hour": 4, "minute": 30}
